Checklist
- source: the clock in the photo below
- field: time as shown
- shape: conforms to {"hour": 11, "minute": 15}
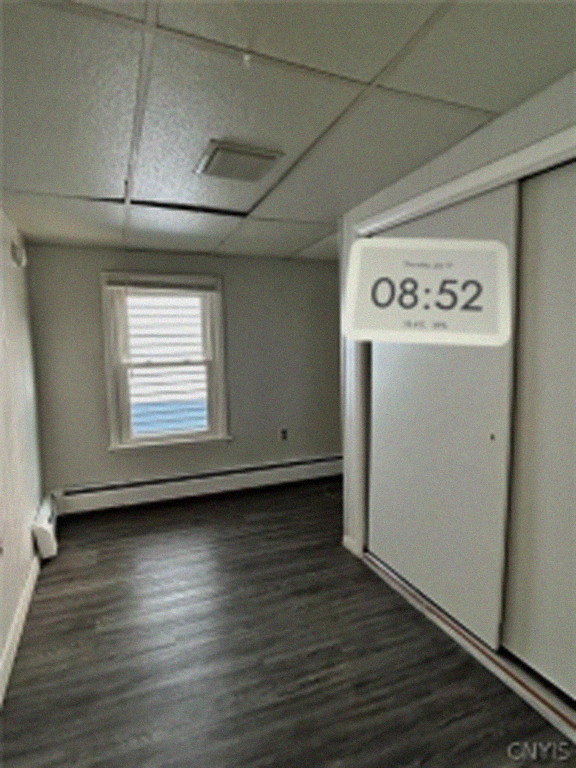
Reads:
{"hour": 8, "minute": 52}
